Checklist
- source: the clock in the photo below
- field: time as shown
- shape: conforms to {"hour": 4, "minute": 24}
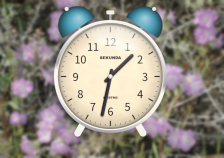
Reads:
{"hour": 1, "minute": 32}
